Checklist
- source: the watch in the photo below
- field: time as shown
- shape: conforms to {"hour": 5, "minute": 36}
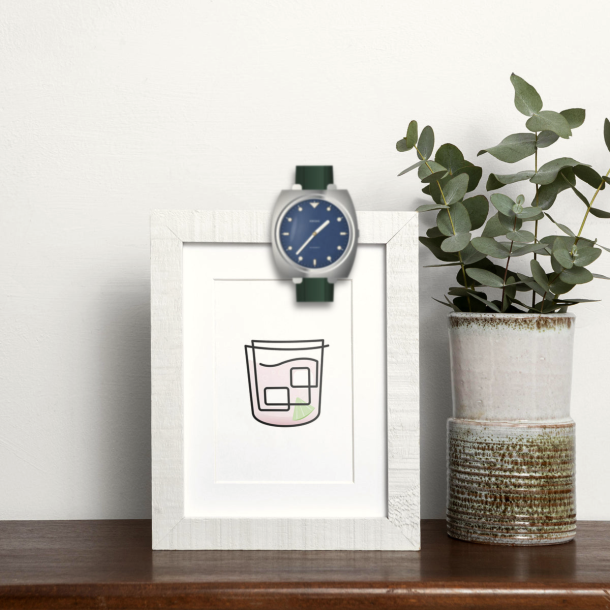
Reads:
{"hour": 1, "minute": 37}
